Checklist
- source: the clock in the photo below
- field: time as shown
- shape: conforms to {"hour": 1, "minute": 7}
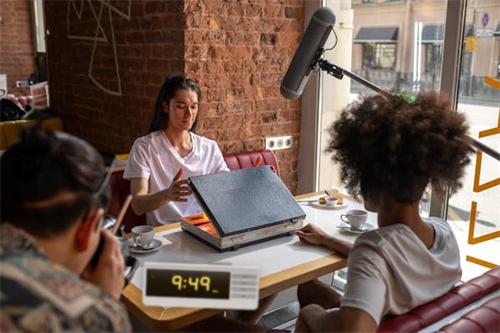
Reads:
{"hour": 9, "minute": 49}
